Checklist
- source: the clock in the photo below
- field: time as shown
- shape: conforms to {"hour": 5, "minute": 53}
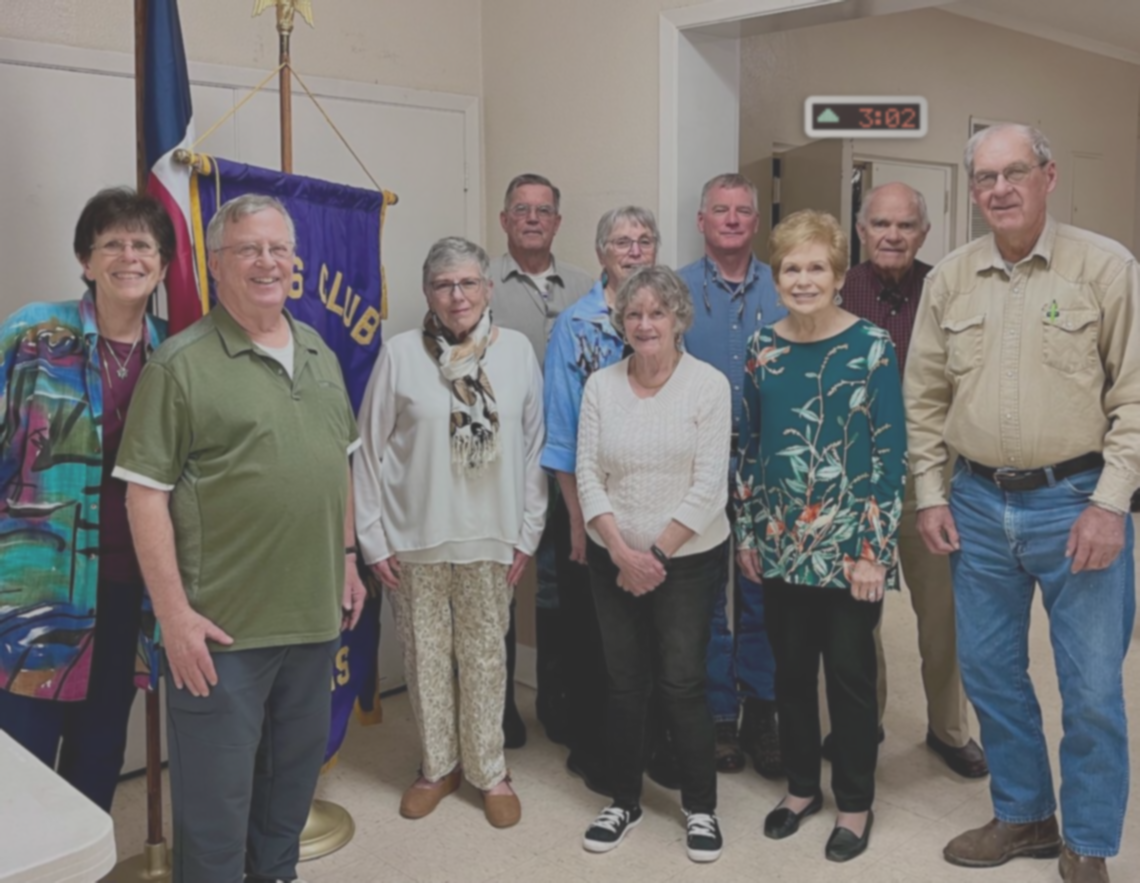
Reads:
{"hour": 3, "minute": 2}
